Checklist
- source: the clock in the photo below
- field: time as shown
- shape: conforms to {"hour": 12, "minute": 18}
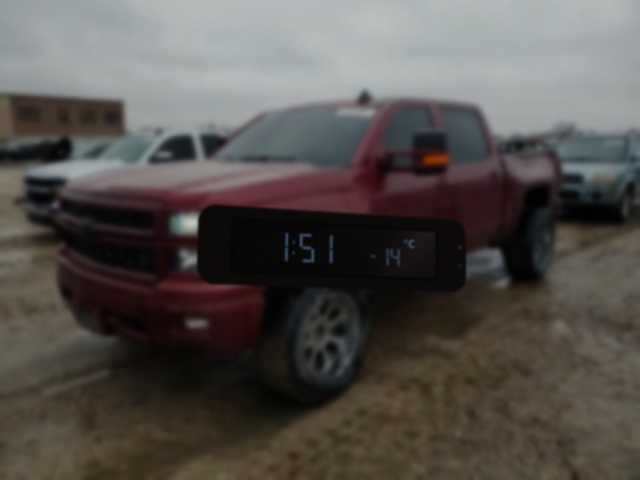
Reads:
{"hour": 1, "minute": 51}
